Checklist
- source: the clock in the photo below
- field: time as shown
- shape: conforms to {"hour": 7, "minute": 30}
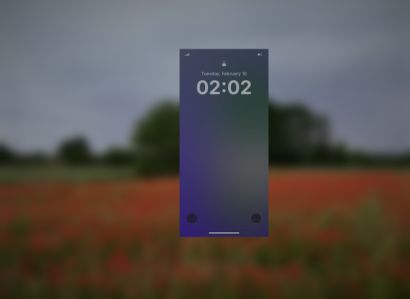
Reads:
{"hour": 2, "minute": 2}
